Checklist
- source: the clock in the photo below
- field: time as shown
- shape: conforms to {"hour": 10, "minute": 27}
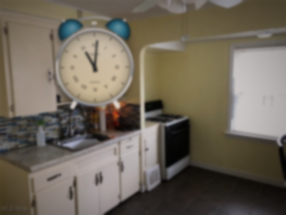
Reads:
{"hour": 11, "minute": 1}
